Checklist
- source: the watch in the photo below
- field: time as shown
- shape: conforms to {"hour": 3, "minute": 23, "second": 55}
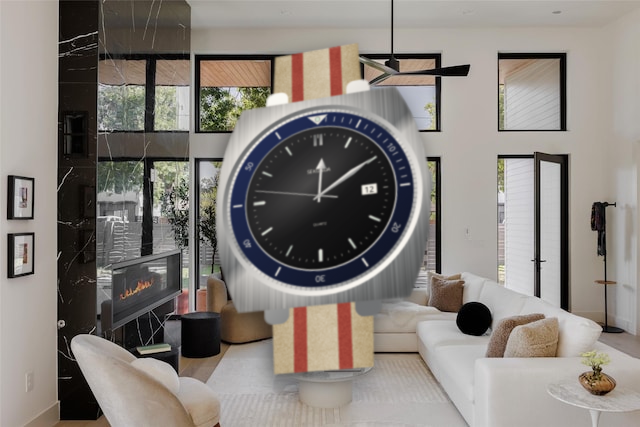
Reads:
{"hour": 12, "minute": 9, "second": 47}
